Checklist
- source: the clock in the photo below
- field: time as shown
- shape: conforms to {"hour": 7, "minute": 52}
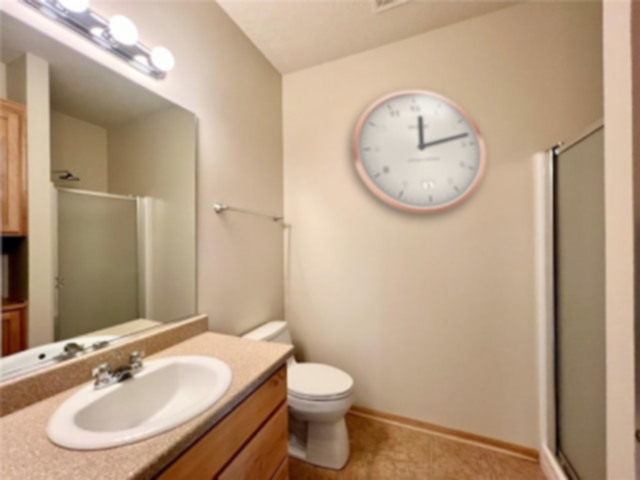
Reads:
{"hour": 12, "minute": 13}
